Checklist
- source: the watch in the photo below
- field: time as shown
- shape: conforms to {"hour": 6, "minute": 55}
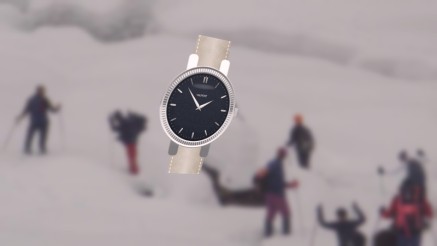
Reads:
{"hour": 1, "minute": 53}
